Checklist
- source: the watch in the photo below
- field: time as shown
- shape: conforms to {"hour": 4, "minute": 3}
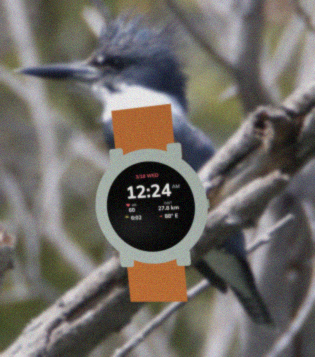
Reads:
{"hour": 12, "minute": 24}
